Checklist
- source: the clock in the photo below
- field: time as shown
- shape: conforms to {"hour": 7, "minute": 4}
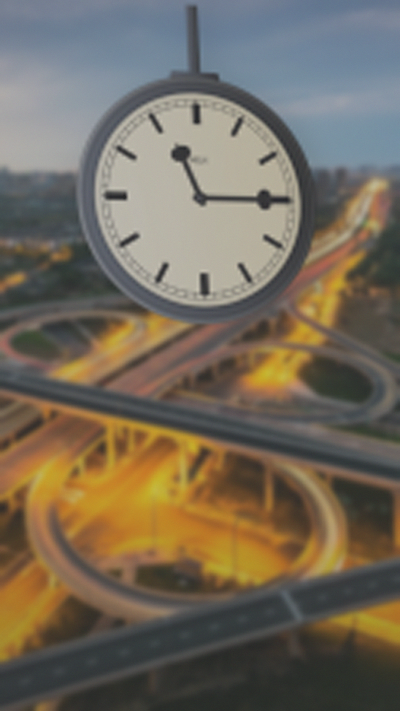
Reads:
{"hour": 11, "minute": 15}
